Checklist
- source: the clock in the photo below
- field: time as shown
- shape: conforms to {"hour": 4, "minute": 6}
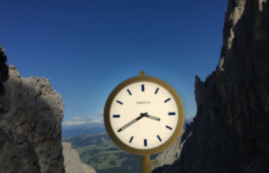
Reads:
{"hour": 3, "minute": 40}
